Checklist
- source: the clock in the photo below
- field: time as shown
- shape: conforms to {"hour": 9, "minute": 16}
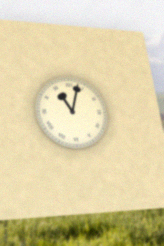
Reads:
{"hour": 11, "minute": 3}
